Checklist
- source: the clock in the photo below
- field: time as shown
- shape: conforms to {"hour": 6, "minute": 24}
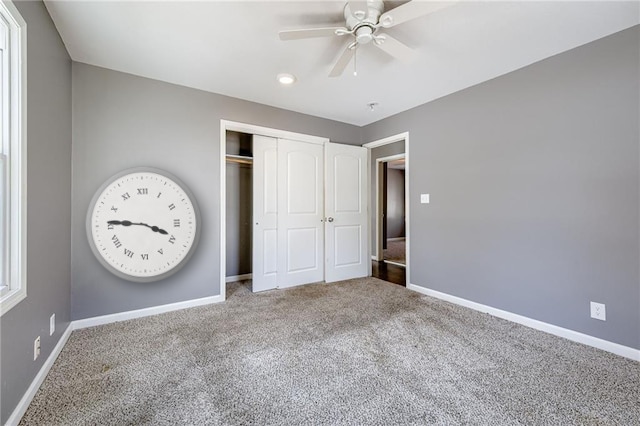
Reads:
{"hour": 3, "minute": 46}
